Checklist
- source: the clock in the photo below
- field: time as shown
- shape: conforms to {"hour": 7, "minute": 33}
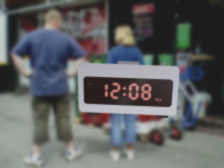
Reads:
{"hour": 12, "minute": 8}
